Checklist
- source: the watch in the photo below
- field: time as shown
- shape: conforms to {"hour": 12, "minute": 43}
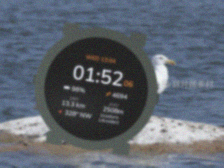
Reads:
{"hour": 1, "minute": 52}
